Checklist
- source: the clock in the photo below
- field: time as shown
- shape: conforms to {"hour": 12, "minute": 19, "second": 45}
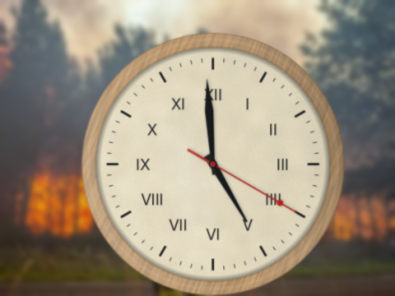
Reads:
{"hour": 4, "minute": 59, "second": 20}
